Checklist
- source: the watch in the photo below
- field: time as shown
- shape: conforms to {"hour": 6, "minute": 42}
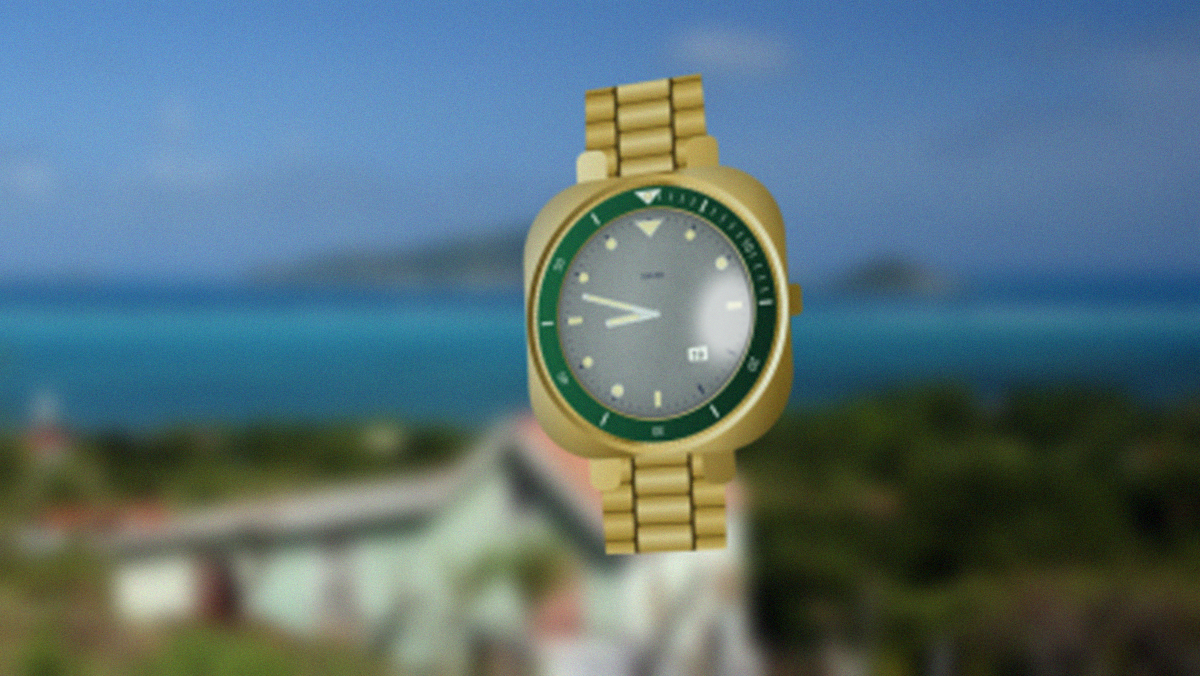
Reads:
{"hour": 8, "minute": 48}
